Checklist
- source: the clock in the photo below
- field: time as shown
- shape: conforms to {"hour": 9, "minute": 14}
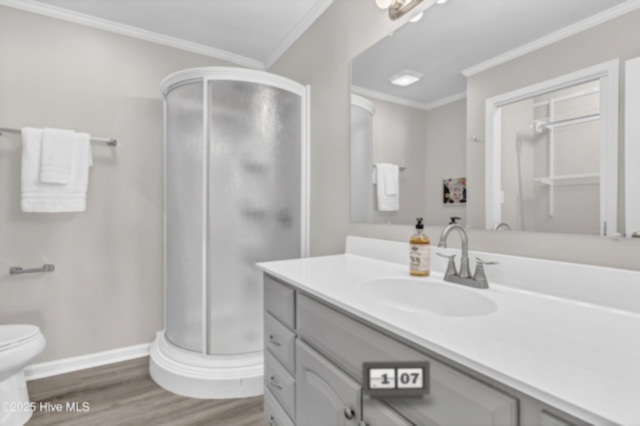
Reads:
{"hour": 1, "minute": 7}
